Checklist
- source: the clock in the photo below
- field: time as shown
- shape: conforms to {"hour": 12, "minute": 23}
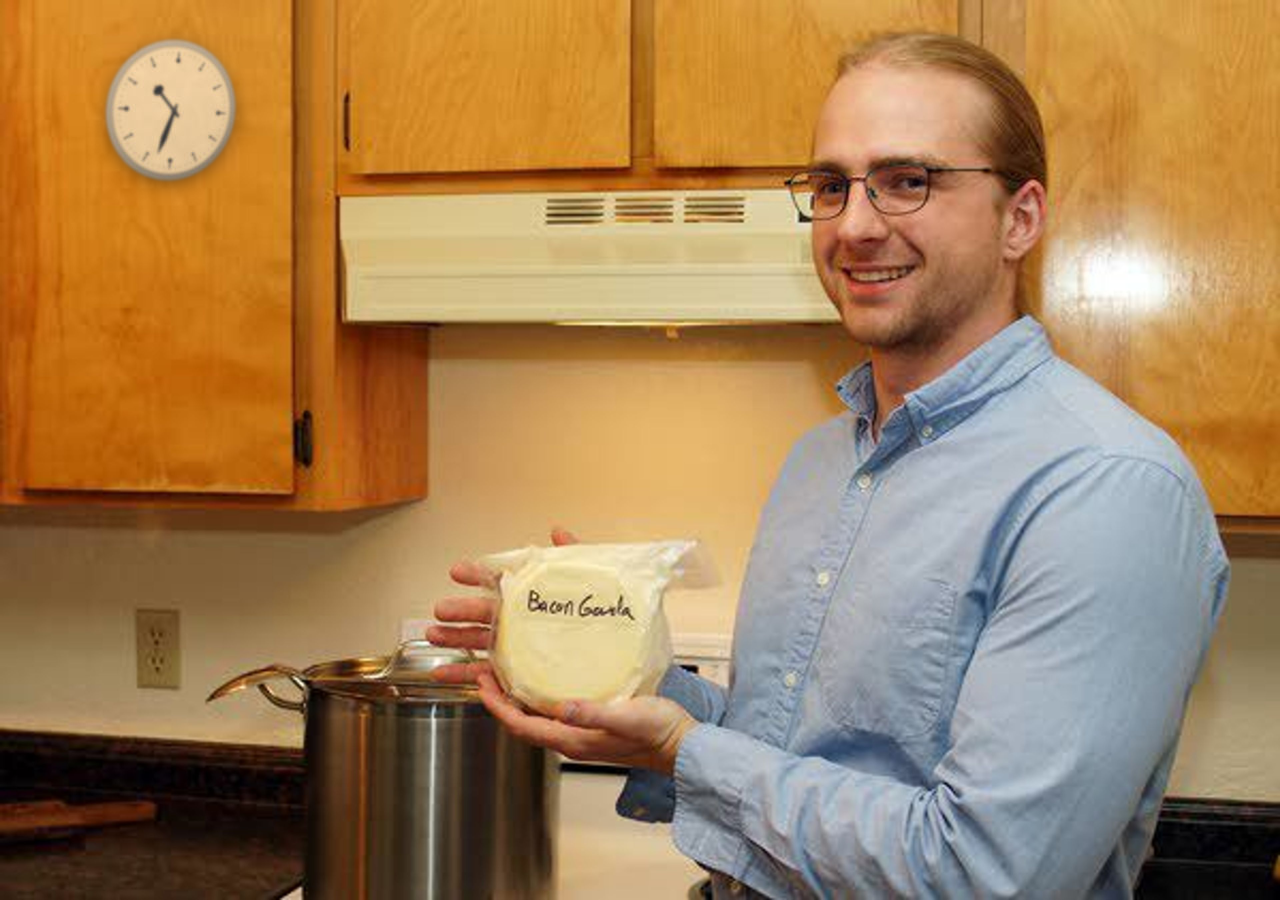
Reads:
{"hour": 10, "minute": 33}
